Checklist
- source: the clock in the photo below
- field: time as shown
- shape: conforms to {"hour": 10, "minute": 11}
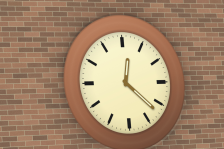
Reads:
{"hour": 12, "minute": 22}
